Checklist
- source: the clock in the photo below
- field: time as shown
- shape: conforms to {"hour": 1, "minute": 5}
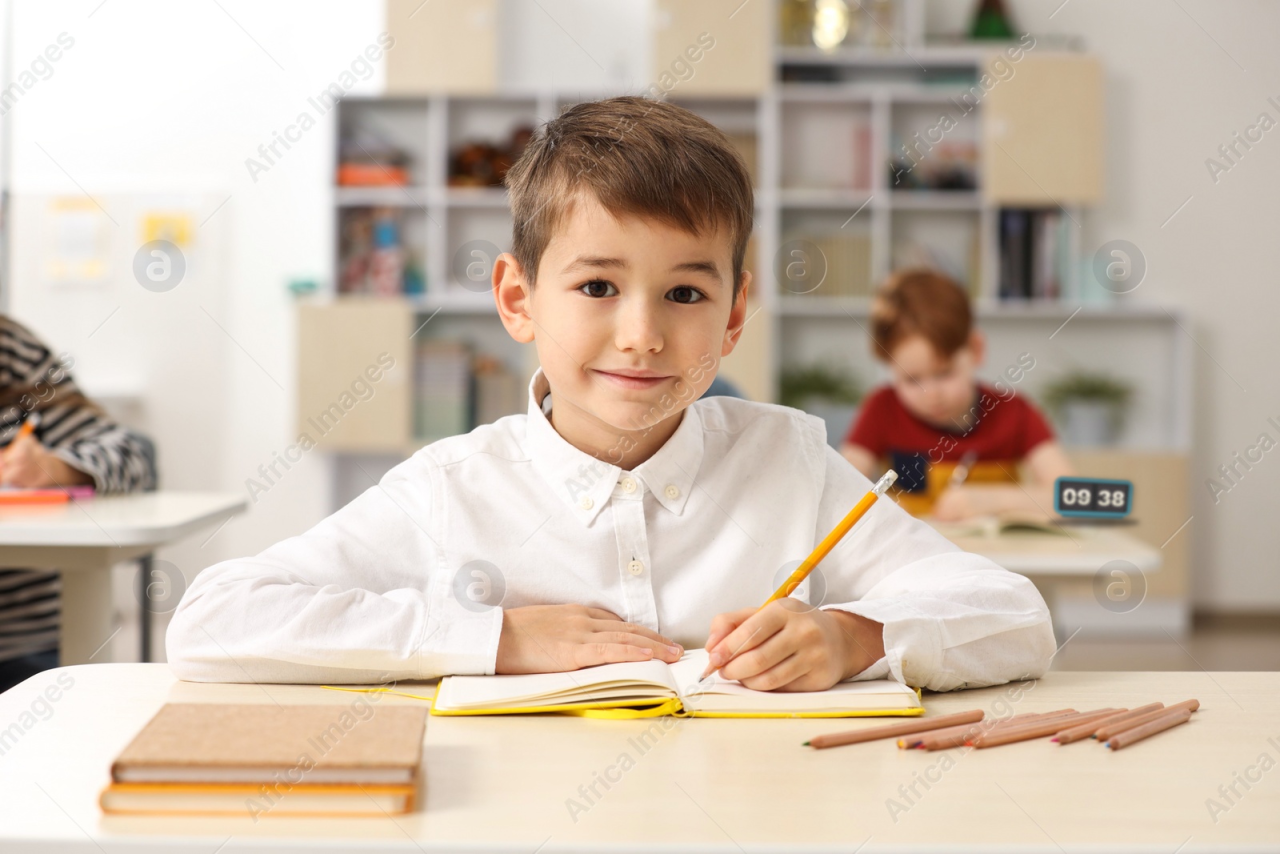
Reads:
{"hour": 9, "minute": 38}
